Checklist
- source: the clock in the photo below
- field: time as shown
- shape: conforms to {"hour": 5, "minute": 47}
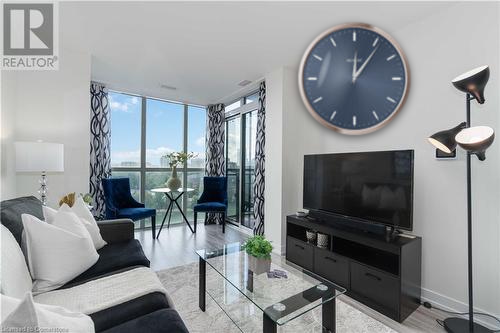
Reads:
{"hour": 12, "minute": 6}
